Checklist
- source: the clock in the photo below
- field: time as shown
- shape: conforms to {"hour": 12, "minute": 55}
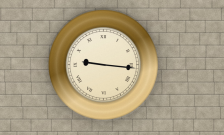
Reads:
{"hour": 9, "minute": 16}
